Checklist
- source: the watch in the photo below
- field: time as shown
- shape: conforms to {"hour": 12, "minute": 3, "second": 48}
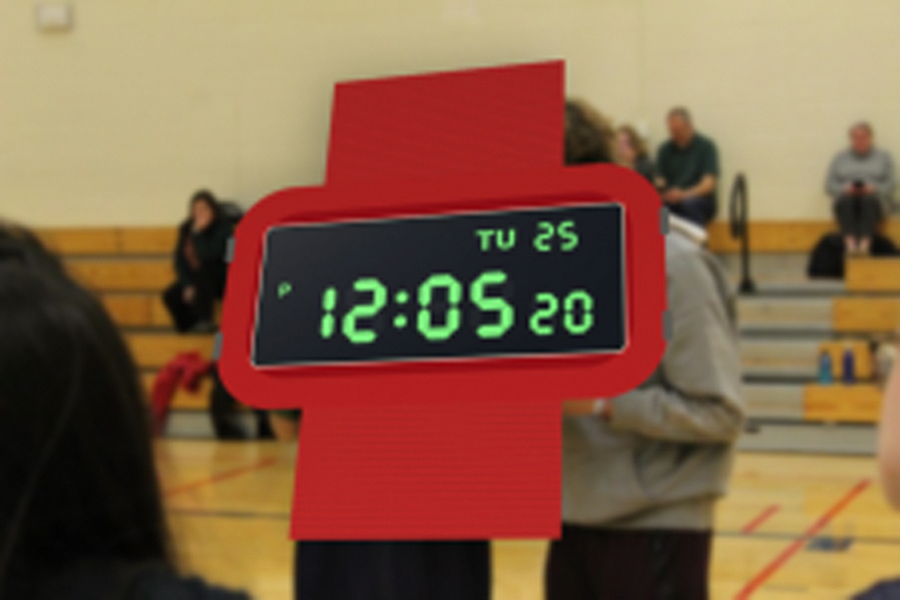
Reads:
{"hour": 12, "minute": 5, "second": 20}
